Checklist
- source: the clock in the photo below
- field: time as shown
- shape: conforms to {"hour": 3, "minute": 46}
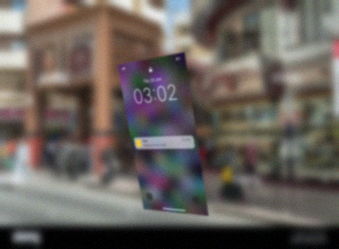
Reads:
{"hour": 3, "minute": 2}
